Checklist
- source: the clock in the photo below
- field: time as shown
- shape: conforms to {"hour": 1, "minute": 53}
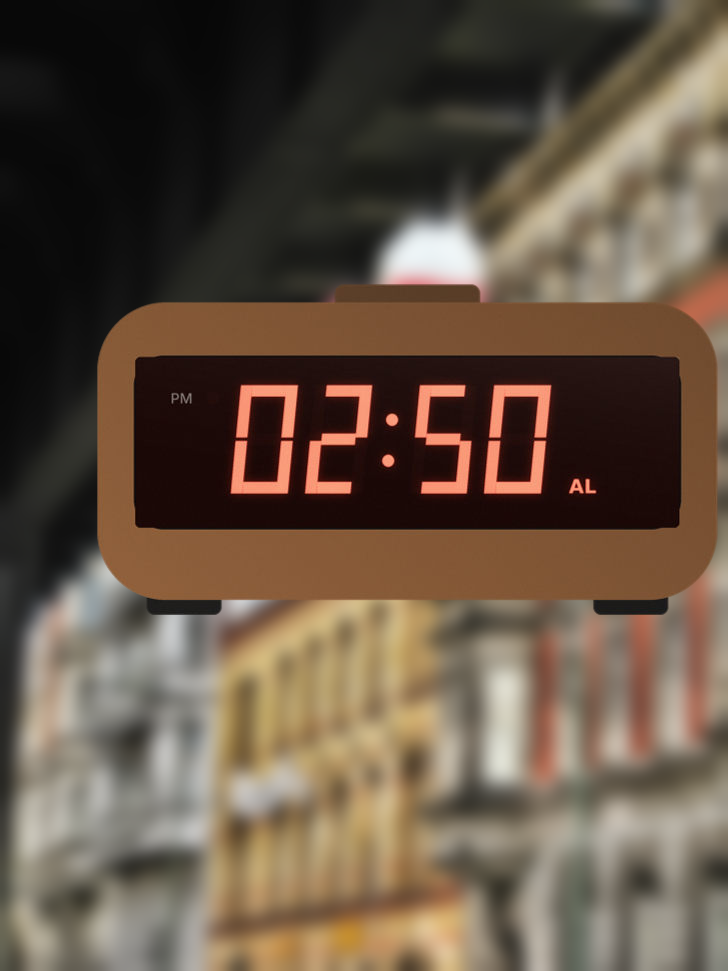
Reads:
{"hour": 2, "minute": 50}
